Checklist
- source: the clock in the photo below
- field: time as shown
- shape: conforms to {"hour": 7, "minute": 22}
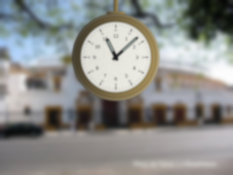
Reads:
{"hour": 11, "minute": 8}
